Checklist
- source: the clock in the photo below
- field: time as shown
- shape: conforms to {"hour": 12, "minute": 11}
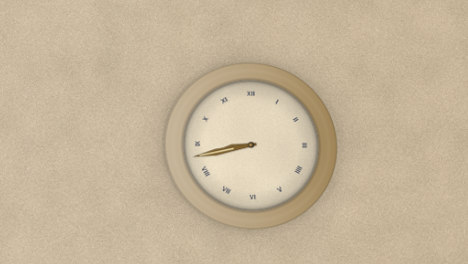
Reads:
{"hour": 8, "minute": 43}
